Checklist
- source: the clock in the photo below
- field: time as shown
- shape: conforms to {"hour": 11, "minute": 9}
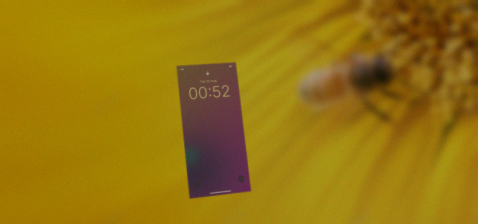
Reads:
{"hour": 0, "minute": 52}
